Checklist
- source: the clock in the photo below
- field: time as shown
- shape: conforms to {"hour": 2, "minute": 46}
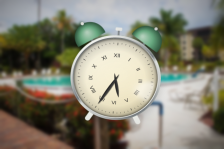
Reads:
{"hour": 5, "minute": 35}
